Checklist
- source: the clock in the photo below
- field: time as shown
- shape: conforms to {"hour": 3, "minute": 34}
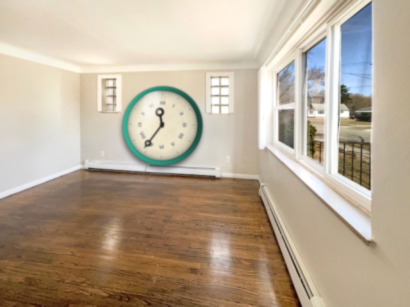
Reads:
{"hour": 11, "minute": 36}
